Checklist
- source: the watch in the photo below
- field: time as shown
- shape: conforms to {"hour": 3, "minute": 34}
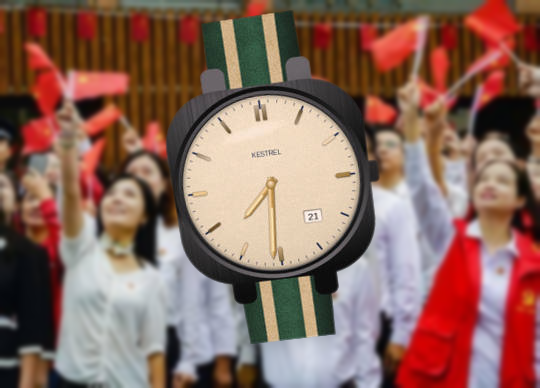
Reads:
{"hour": 7, "minute": 31}
